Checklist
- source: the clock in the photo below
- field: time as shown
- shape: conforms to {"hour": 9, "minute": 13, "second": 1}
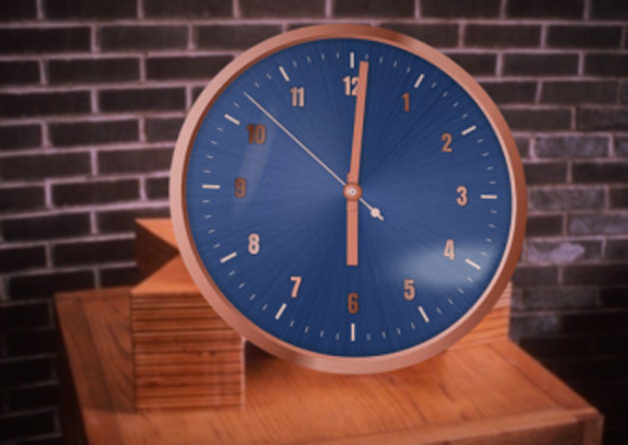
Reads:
{"hour": 6, "minute": 0, "second": 52}
